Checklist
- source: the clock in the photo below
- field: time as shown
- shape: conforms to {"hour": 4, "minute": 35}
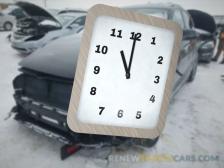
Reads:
{"hour": 11, "minute": 0}
